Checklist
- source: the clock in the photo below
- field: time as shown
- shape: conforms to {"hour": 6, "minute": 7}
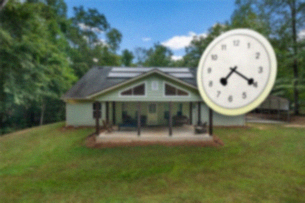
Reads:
{"hour": 7, "minute": 20}
